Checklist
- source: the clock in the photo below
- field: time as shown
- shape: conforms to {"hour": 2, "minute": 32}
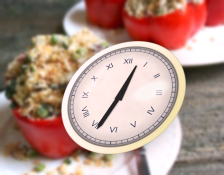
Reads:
{"hour": 12, "minute": 34}
